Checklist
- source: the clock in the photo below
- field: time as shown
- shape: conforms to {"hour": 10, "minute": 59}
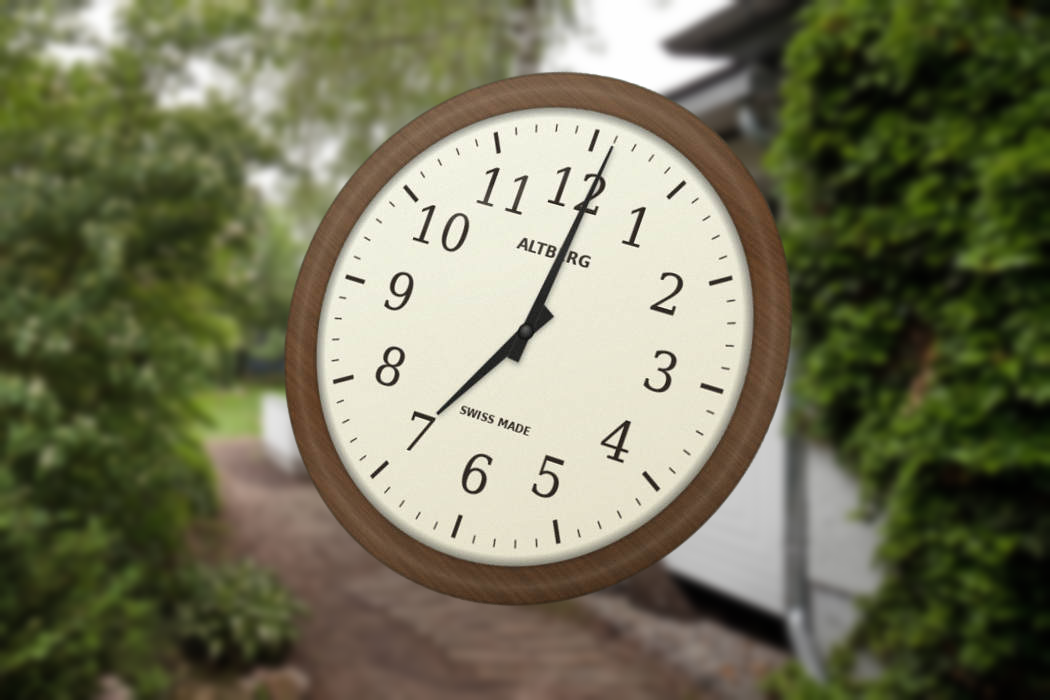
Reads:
{"hour": 7, "minute": 1}
